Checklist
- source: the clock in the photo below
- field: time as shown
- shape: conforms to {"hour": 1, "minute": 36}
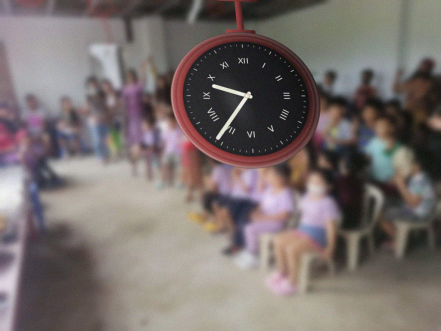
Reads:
{"hour": 9, "minute": 36}
